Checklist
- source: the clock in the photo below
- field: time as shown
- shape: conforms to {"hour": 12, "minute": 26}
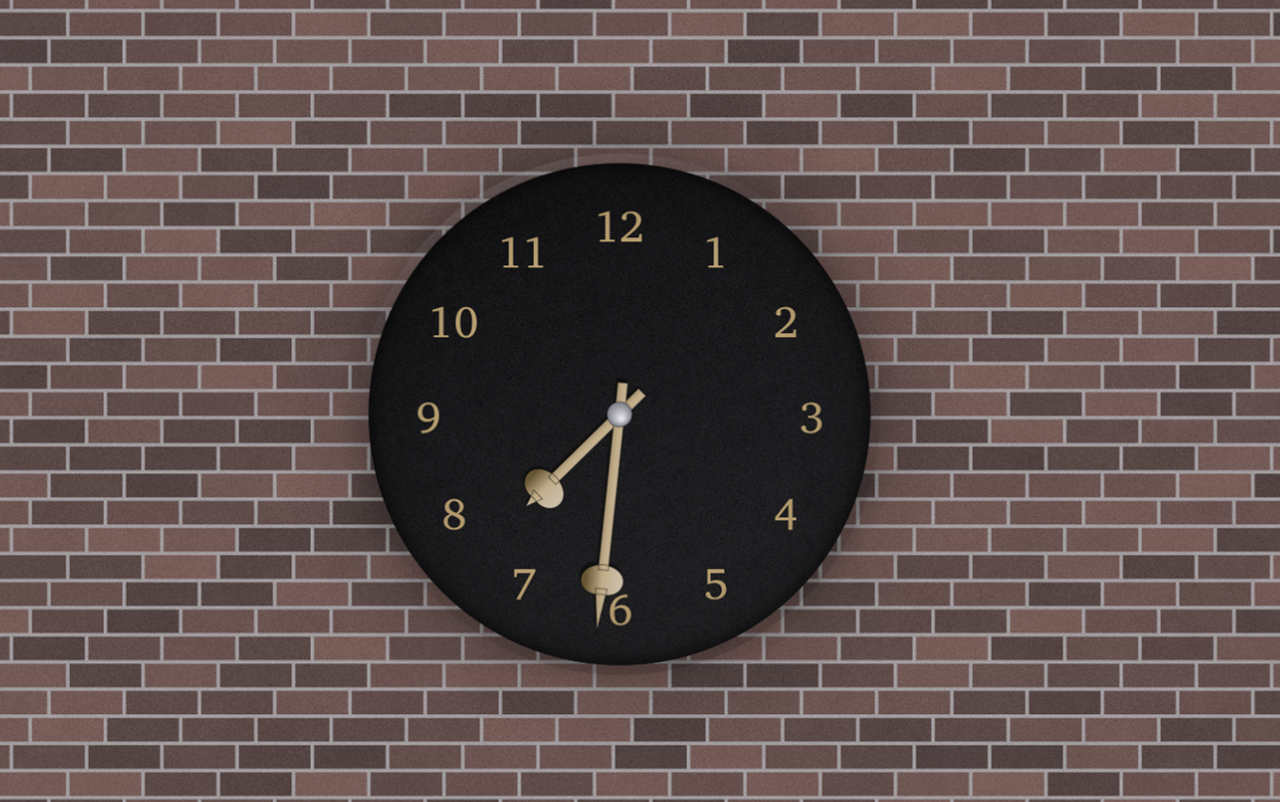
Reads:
{"hour": 7, "minute": 31}
